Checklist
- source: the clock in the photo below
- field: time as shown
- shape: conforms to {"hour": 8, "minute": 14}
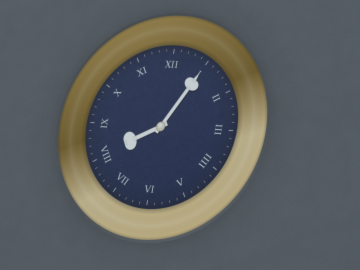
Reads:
{"hour": 8, "minute": 5}
